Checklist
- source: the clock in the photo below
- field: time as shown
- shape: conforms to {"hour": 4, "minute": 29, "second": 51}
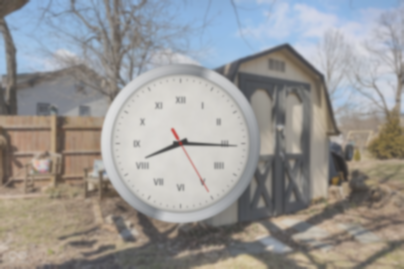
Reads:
{"hour": 8, "minute": 15, "second": 25}
